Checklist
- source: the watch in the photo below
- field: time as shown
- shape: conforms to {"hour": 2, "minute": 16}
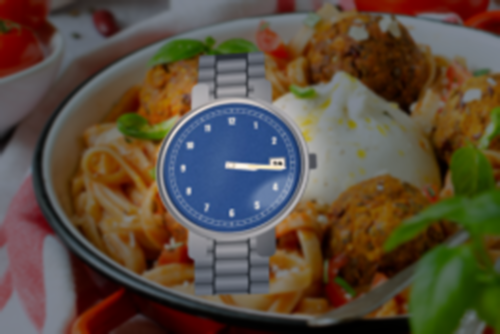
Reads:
{"hour": 3, "minute": 16}
